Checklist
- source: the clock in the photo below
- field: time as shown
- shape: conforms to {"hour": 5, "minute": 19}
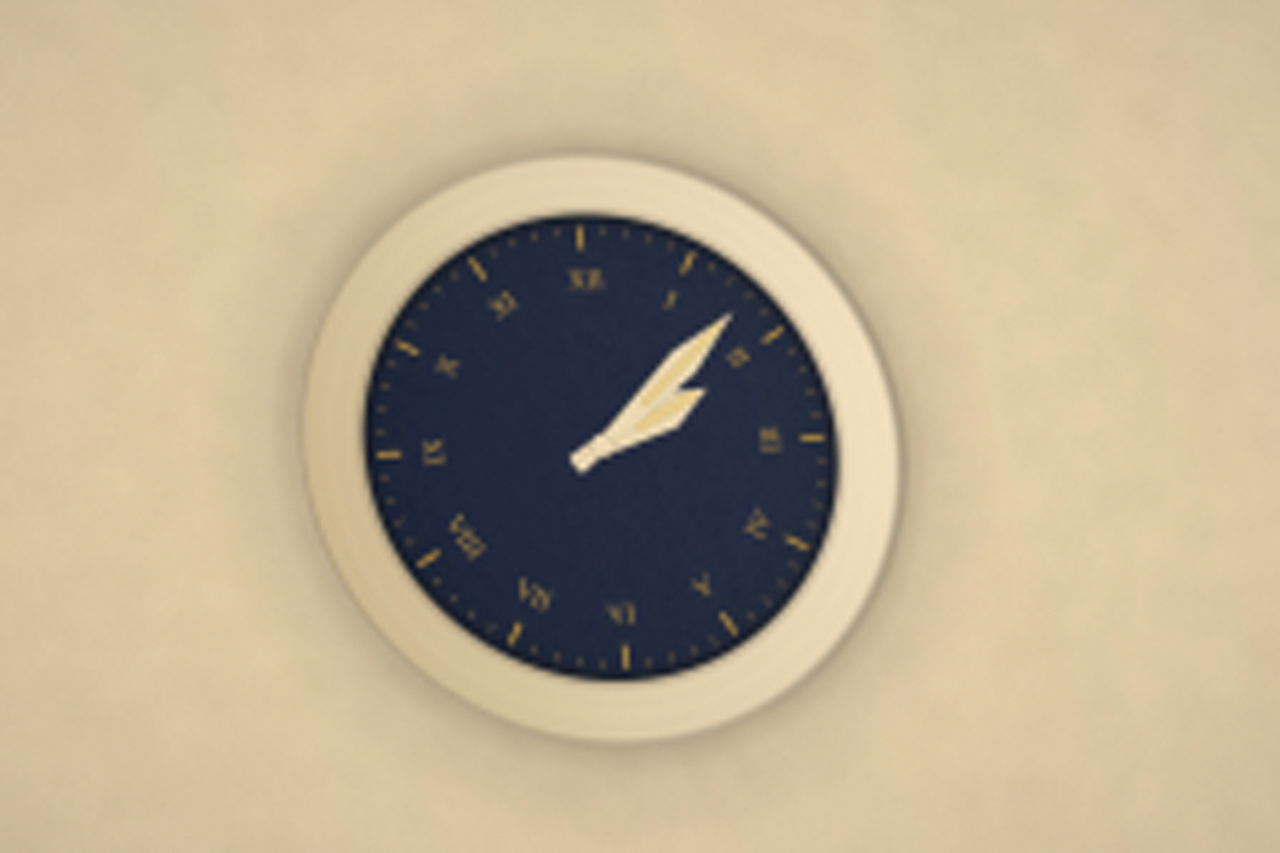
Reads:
{"hour": 2, "minute": 8}
